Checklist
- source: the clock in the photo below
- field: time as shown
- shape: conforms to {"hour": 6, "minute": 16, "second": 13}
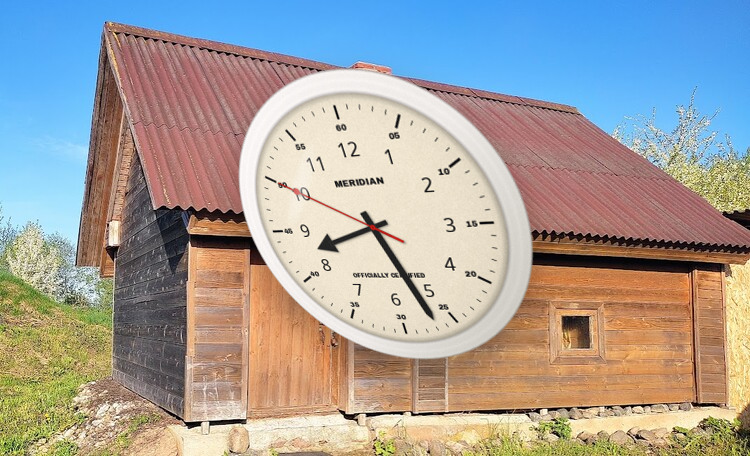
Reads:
{"hour": 8, "minute": 26, "second": 50}
